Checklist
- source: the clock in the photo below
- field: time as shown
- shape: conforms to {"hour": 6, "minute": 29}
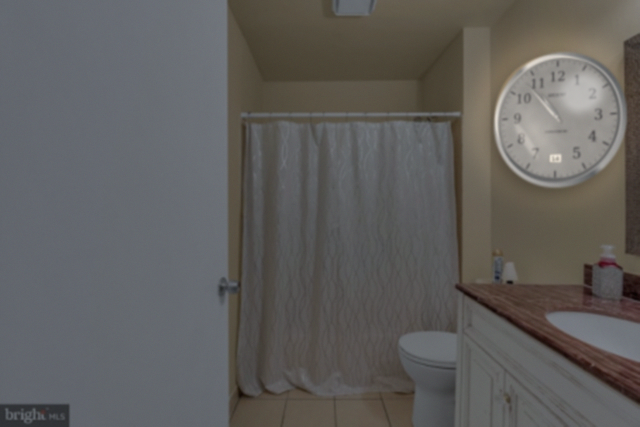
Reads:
{"hour": 10, "minute": 53}
